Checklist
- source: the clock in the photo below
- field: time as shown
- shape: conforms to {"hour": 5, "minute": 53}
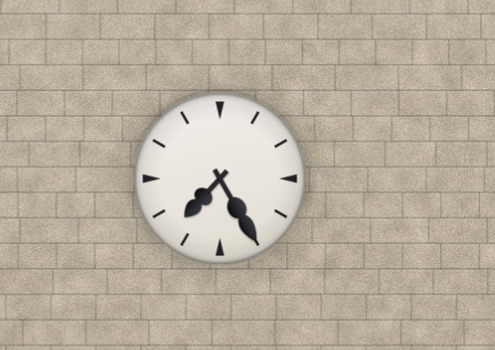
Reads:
{"hour": 7, "minute": 25}
